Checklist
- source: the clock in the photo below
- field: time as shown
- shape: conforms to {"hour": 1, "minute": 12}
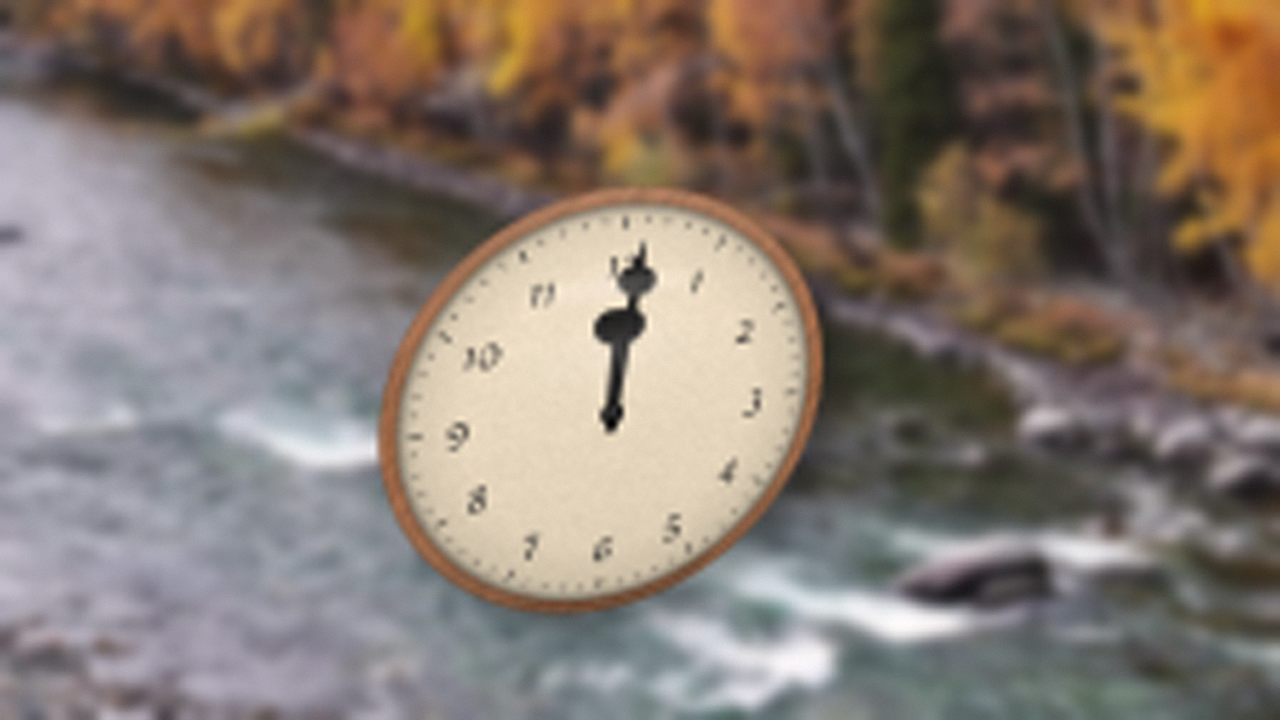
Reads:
{"hour": 12, "minute": 1}
